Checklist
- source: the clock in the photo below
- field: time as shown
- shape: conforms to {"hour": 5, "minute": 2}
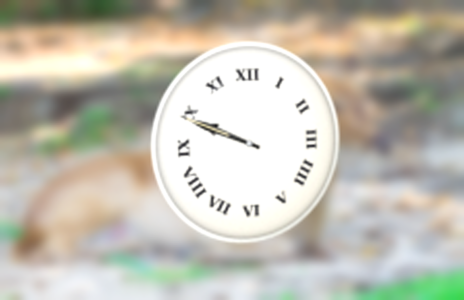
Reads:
{"hour": 9, "minute": 49}
